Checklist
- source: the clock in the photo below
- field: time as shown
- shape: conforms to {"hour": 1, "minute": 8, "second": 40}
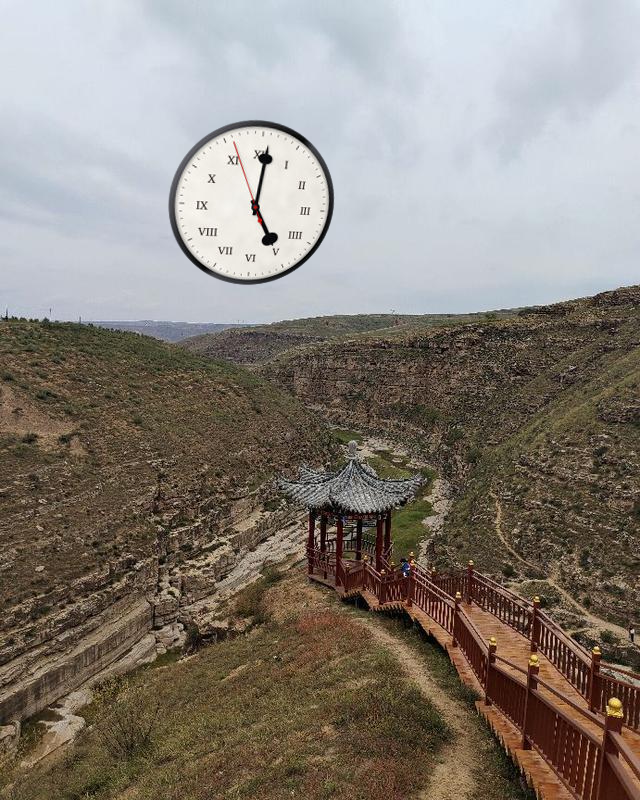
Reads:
{"hour": 5, "minute": 0, "second": 56}
